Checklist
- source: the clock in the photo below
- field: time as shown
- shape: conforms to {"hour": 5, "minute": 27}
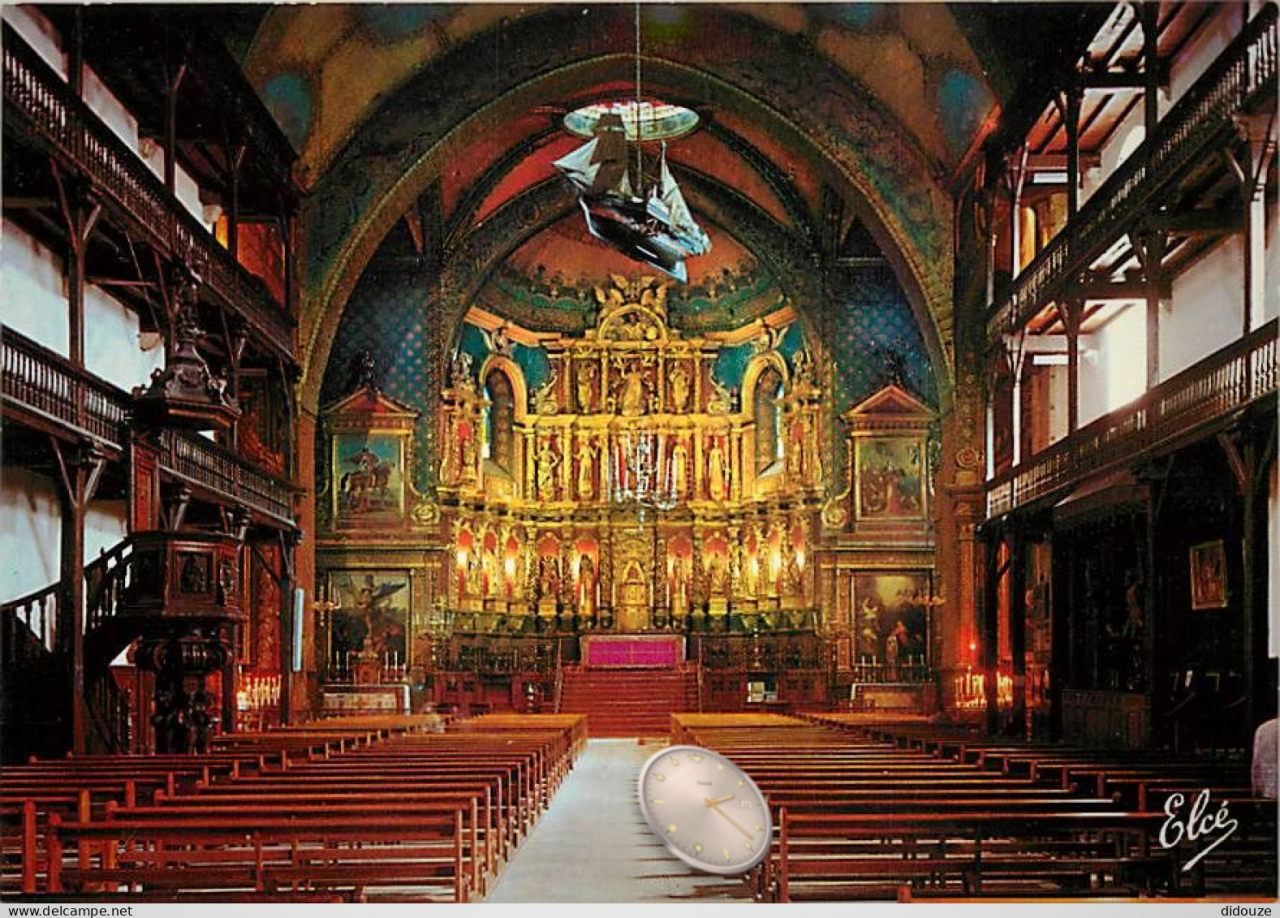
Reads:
{"hour": 2, "minute": 23}
